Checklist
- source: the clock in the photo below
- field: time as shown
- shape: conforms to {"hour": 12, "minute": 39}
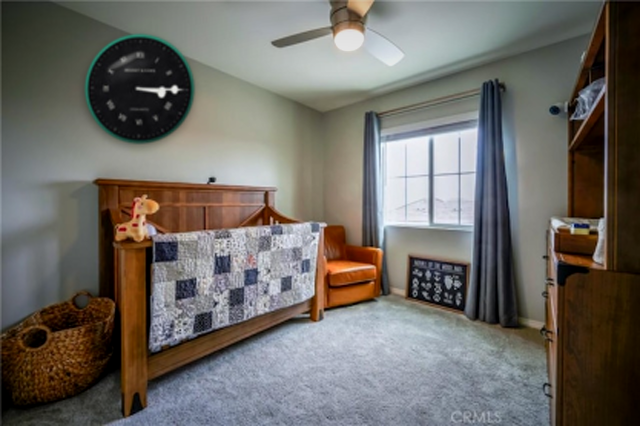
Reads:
{"hour": 3, "minute": 15}
